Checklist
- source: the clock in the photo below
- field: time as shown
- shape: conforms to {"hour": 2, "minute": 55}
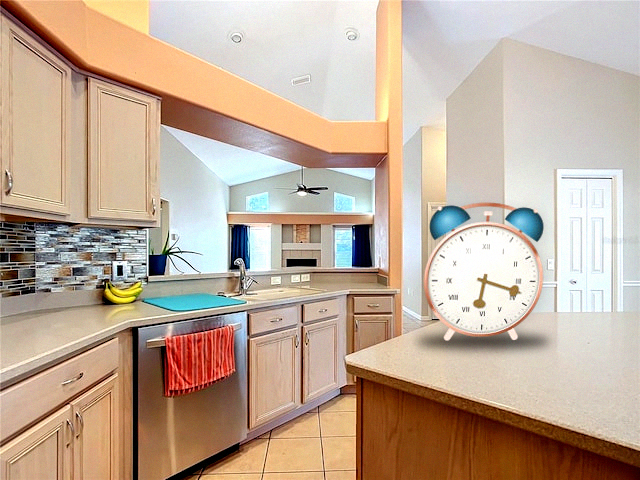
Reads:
{"hour": 6, "minute": 18}
